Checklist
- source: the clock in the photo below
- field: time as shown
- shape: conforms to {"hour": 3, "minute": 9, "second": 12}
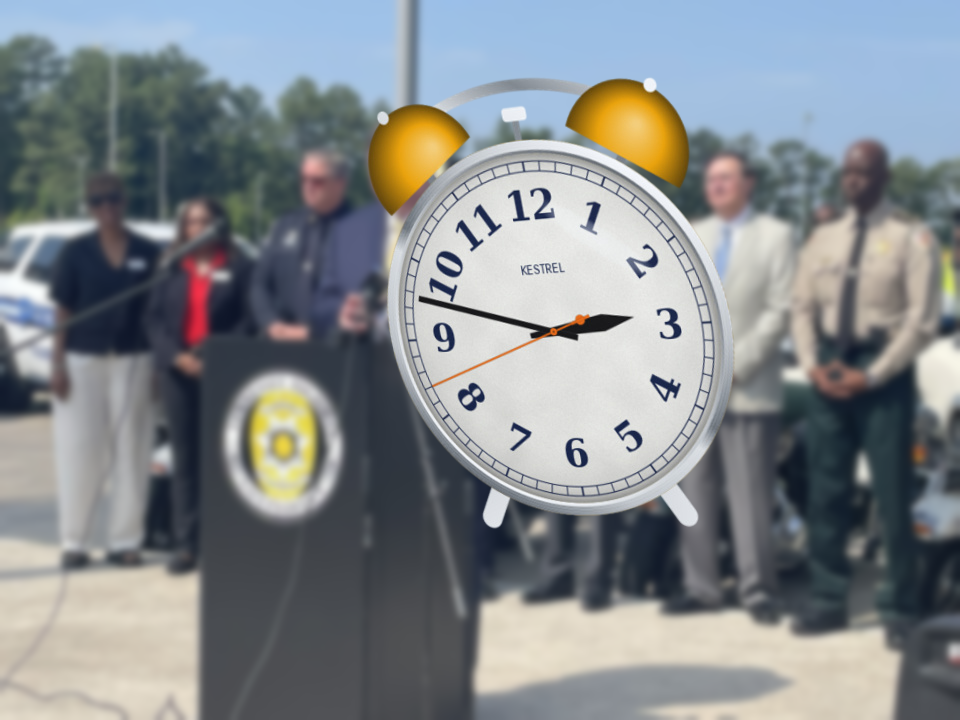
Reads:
{"hour": 2, "minute": 47, "second": 42}
